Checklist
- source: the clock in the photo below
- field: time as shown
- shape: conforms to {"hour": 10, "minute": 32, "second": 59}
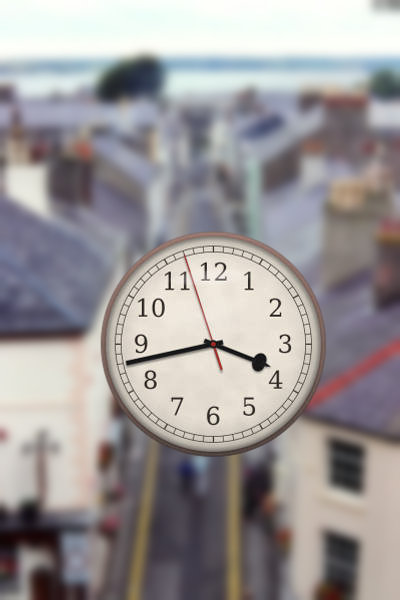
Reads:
{"hour": 3, "minute": 42, "second": 57}
